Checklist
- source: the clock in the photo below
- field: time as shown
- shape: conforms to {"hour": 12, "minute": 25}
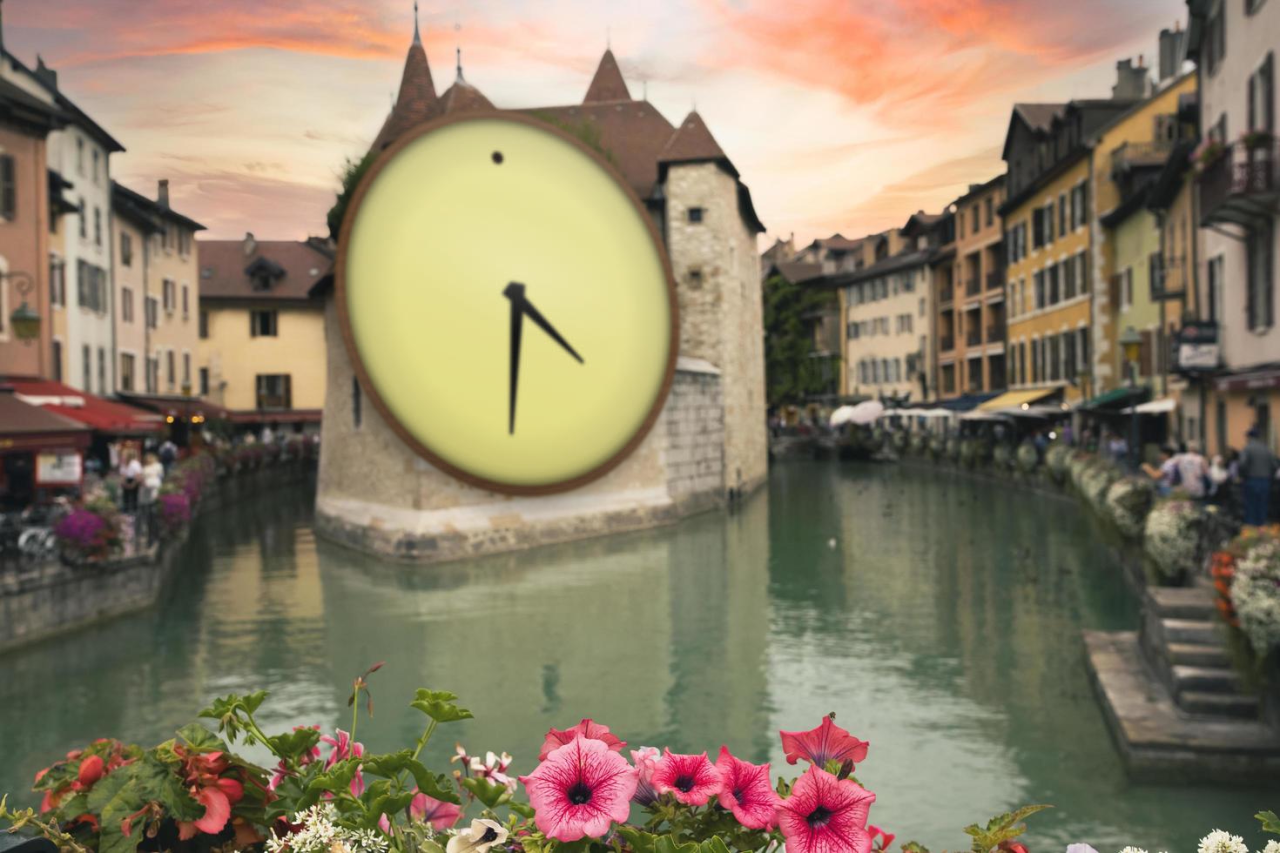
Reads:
{"hour": 4, "minute": 32}
